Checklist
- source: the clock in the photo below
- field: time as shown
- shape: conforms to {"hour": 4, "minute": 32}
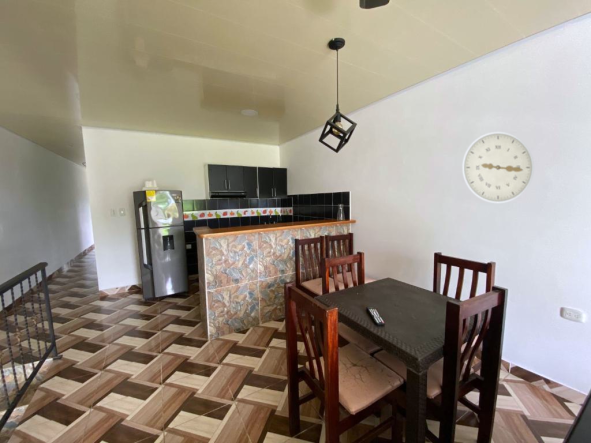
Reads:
{"hour": 9, "minute": 16}
